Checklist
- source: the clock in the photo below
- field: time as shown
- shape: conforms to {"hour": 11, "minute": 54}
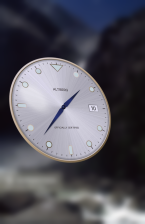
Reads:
{"hour": 1, "minute": 37}
